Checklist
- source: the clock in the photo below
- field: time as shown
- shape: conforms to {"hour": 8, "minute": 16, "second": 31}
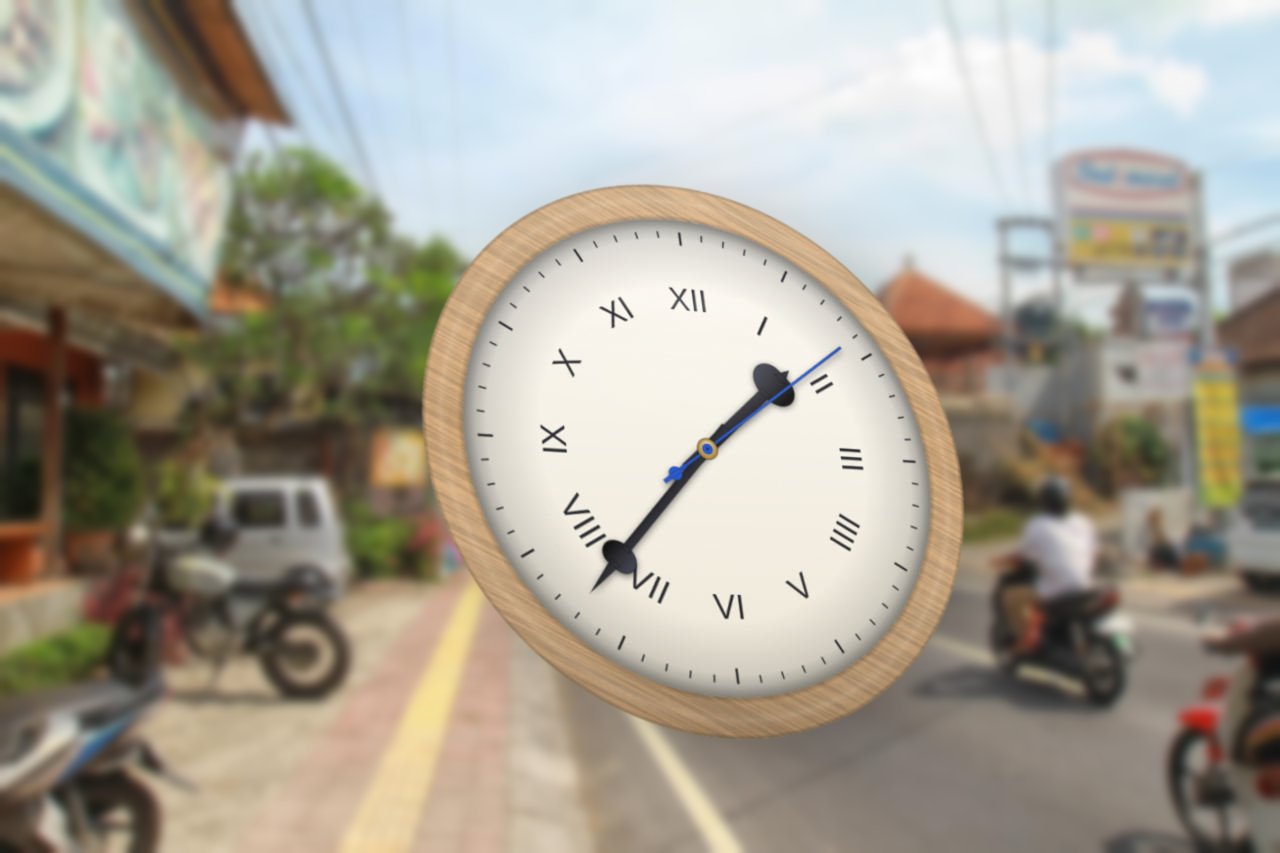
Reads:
{"hour": 1, "minute": 37, "second": 9}
